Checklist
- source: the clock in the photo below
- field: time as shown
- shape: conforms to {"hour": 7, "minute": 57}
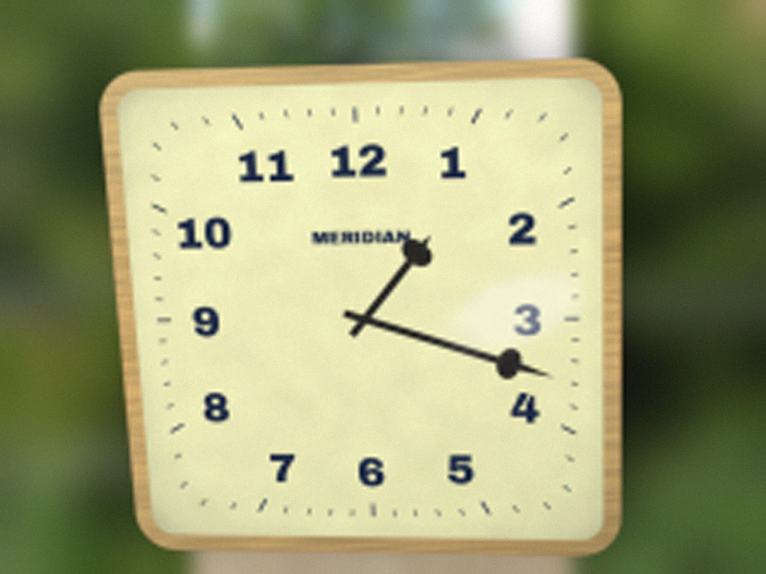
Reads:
{"hour": 1, "minute": 18}
